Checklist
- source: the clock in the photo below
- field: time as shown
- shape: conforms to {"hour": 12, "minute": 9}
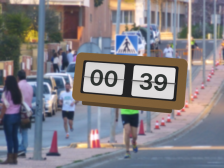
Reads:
{"hour": 0, "minute": 39}
